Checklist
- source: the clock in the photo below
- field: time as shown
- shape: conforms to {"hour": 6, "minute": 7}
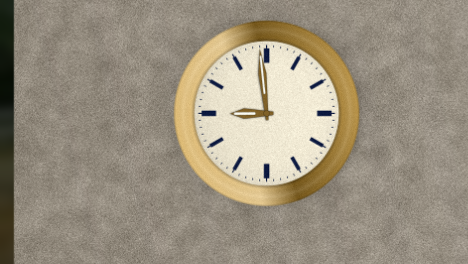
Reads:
{"hour": 8, "minute": 59}
